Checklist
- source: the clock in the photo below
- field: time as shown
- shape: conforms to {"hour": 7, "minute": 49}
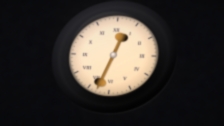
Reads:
{"hour": 12, "minute": 33}
